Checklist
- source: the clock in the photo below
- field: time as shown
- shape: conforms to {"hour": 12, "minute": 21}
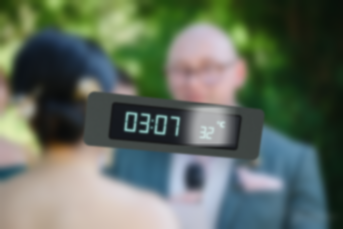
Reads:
{"hour": 3, "minute": 7}
